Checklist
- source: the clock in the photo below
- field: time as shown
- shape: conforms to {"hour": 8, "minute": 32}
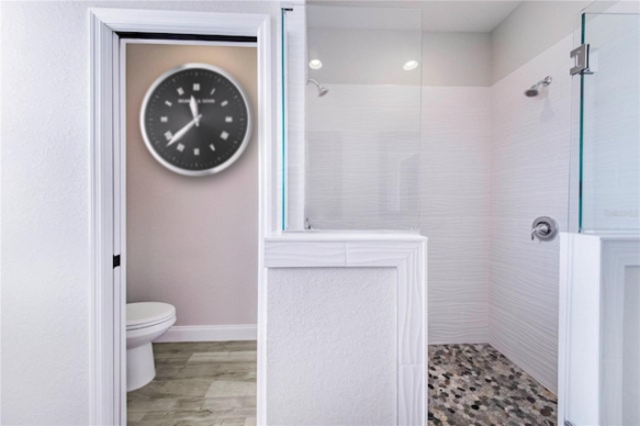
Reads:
{"hour": 11, "minute": 38}
